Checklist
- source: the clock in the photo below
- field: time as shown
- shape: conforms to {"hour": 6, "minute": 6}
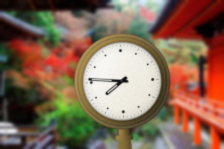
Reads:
{"hour": 7, "minute": 46}
